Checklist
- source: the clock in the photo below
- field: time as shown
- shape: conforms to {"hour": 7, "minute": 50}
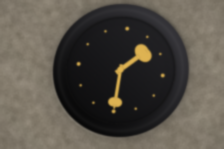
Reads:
{"hour": 1, "minute": 30}
